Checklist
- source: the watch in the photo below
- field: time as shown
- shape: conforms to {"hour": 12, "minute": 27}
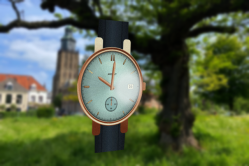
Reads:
{"hour": 10, "minute": 1}
